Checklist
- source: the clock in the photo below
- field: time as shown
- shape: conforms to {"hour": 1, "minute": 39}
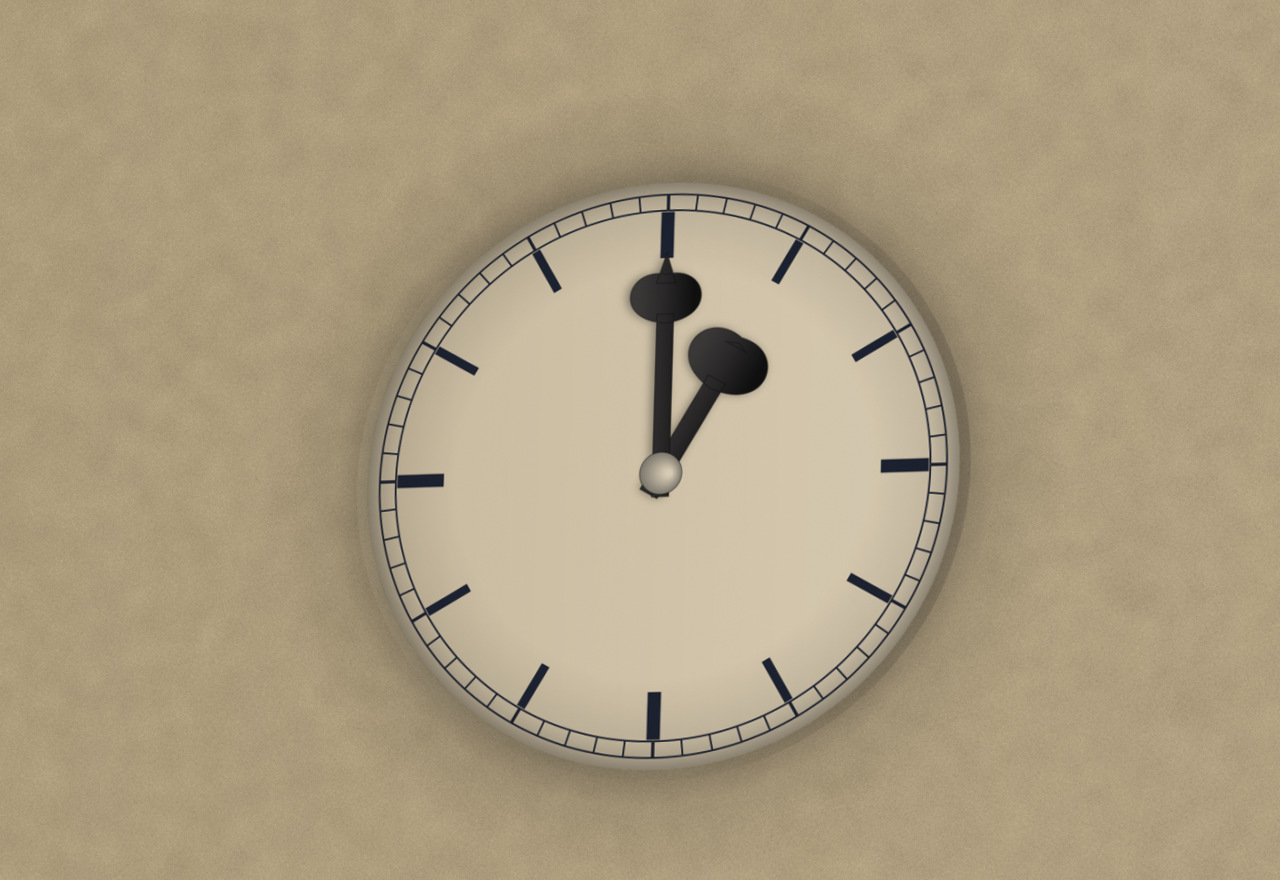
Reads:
{"hour": 1, "minute": 0}
